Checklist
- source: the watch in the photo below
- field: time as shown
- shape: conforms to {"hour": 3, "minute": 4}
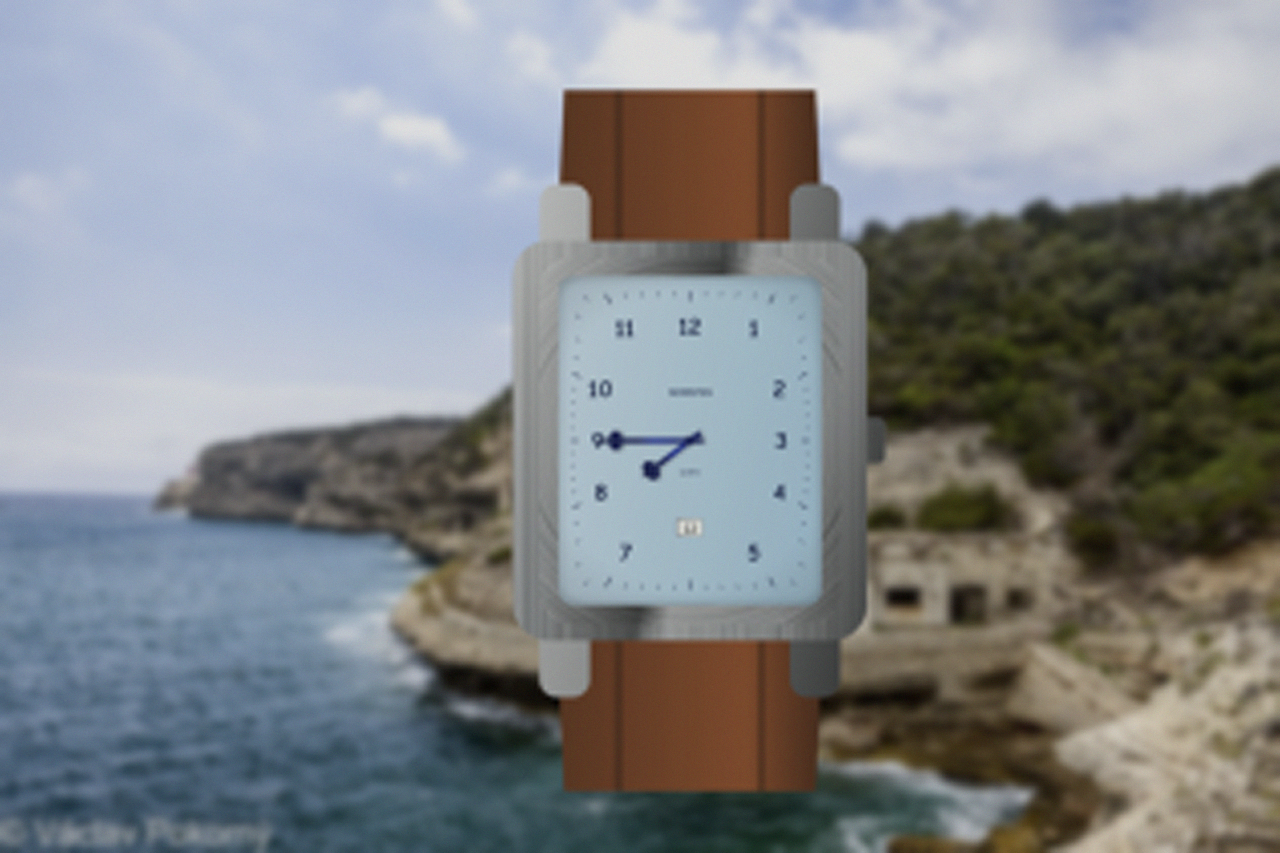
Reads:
{"hour": 7, "minute": 45}
